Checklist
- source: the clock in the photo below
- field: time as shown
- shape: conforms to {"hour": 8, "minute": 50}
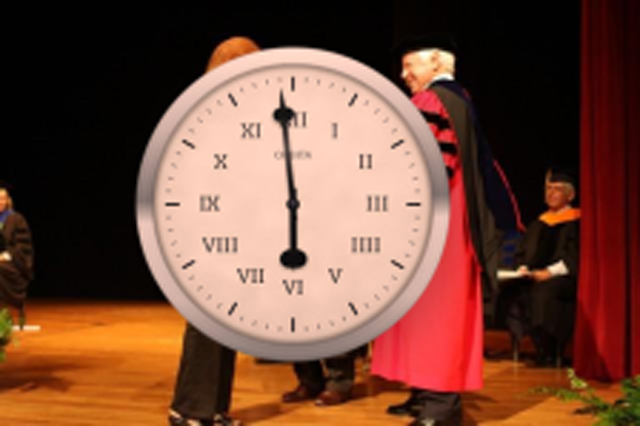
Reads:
{"hour": 5, "minute": 59}
